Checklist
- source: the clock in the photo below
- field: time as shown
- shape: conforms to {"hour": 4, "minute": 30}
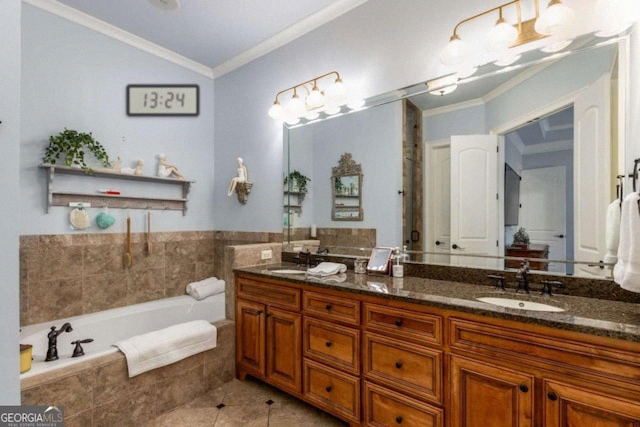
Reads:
{"hour": 13, "minute": 24}
